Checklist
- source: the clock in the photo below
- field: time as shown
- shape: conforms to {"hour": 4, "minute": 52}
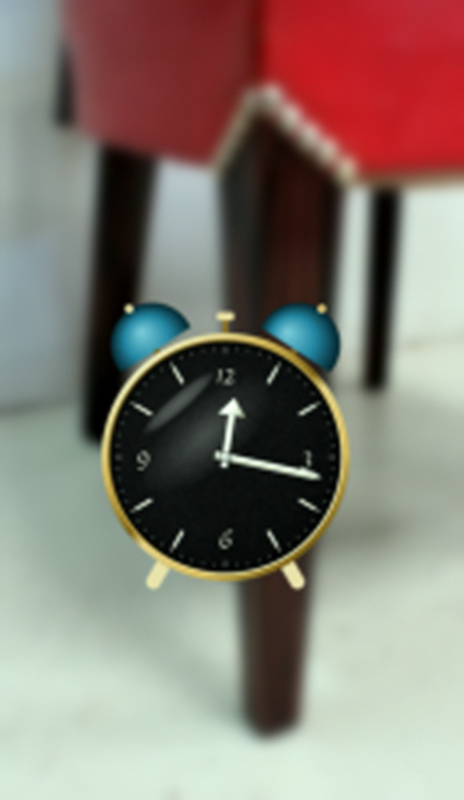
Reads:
{"hour": 12, "minute": 17}
